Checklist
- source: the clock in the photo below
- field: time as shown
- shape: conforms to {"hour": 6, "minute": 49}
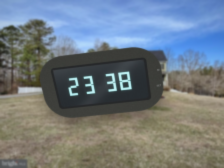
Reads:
{"hour": 23, "minute": 38}
